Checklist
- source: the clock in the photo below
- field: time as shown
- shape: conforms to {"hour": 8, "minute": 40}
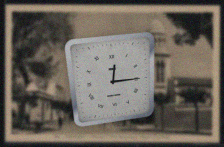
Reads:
{"hour": 12, "minute": 15}
